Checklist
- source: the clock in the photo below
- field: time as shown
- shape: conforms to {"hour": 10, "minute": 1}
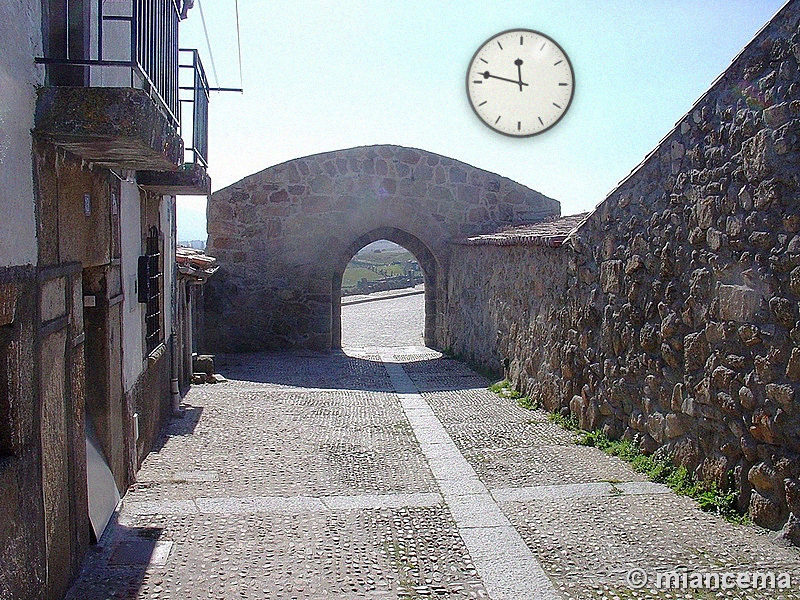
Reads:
{"hour": 11, "minute": 47}
